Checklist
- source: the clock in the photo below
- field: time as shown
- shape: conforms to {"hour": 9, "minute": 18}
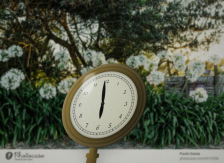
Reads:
{"hour": 5, "minute": 59}
